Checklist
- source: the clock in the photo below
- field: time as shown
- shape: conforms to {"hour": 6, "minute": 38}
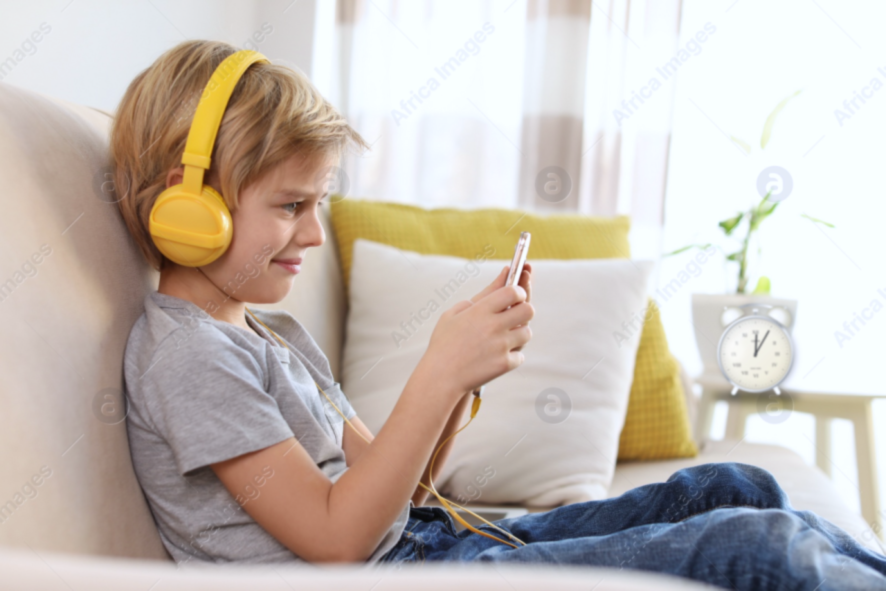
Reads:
{"hour": 12, "minute": 5}
